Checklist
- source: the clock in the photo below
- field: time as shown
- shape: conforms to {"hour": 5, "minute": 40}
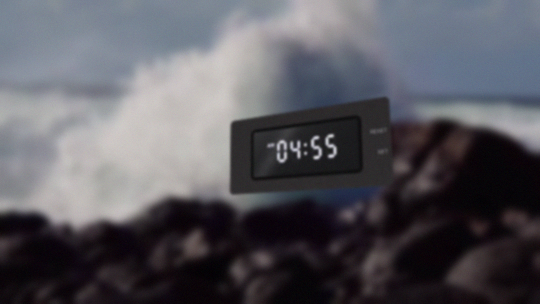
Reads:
{"hour": 4, "minute": 55}
